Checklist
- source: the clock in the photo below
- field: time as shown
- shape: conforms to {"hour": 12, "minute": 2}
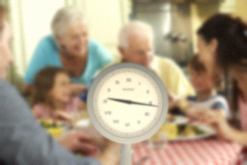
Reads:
{"hour": 9, "minute": 16}
